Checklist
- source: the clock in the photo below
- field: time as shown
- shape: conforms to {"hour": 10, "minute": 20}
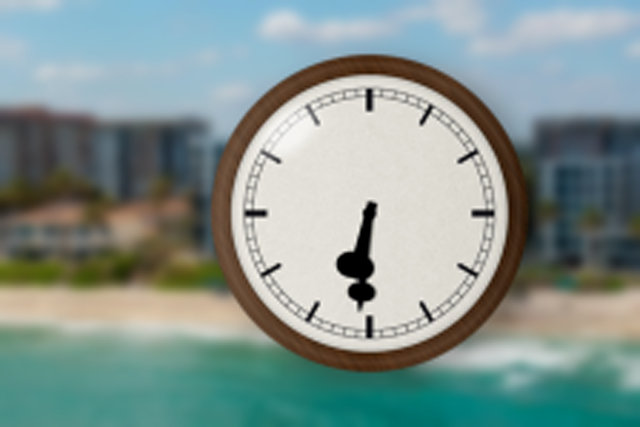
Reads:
{"hour": 6, "minute": 31}
